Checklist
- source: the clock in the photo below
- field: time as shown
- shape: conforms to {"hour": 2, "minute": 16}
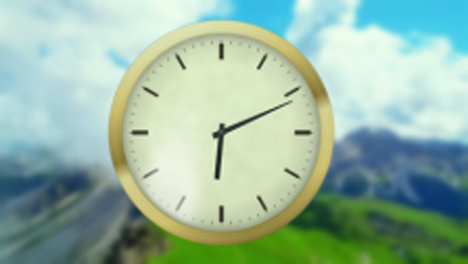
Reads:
{"hour": 6, "minute": 11}
